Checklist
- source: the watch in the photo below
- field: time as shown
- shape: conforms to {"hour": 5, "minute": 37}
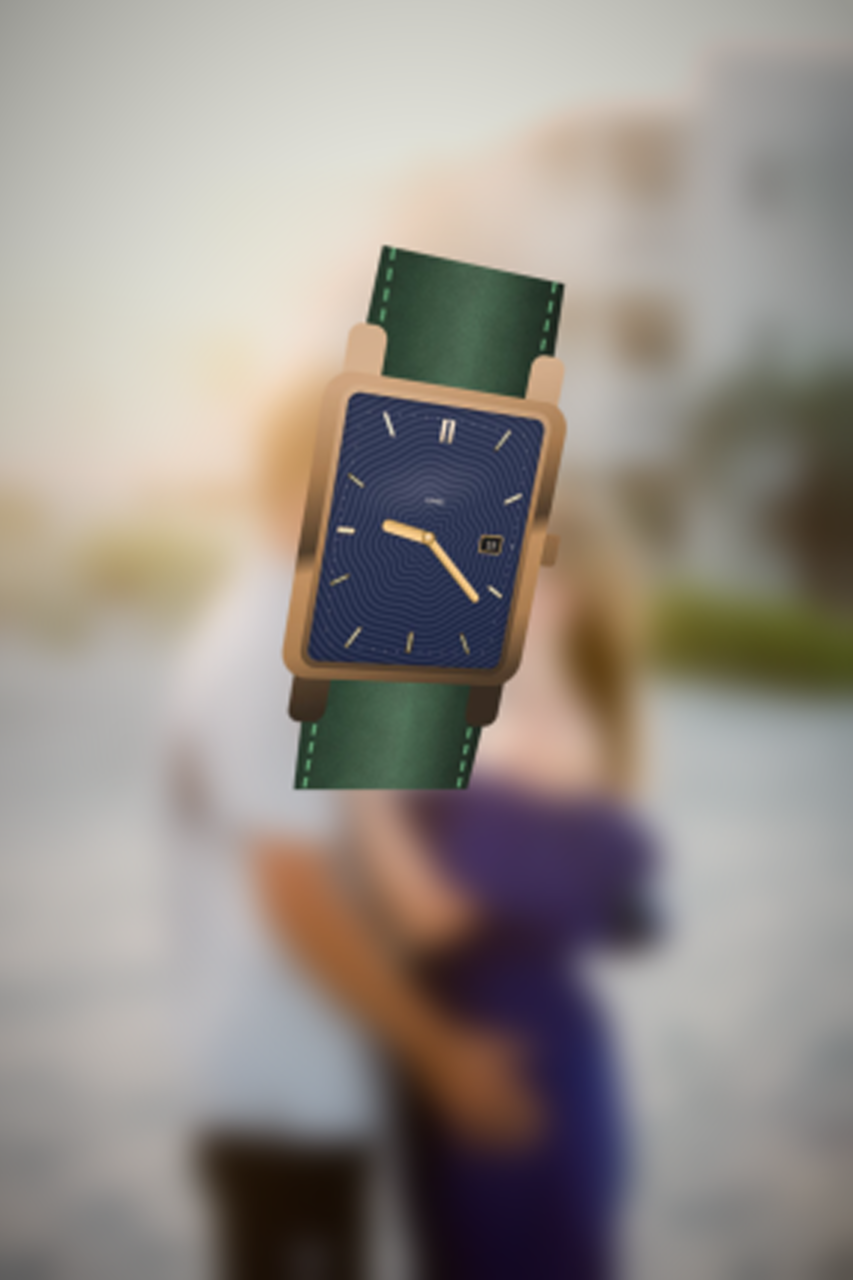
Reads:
{"hour": 9, "minute": 22}
